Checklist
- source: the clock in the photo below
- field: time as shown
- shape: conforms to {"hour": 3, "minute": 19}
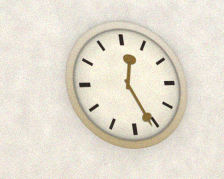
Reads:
{"hour": 12, "minute": 26}
